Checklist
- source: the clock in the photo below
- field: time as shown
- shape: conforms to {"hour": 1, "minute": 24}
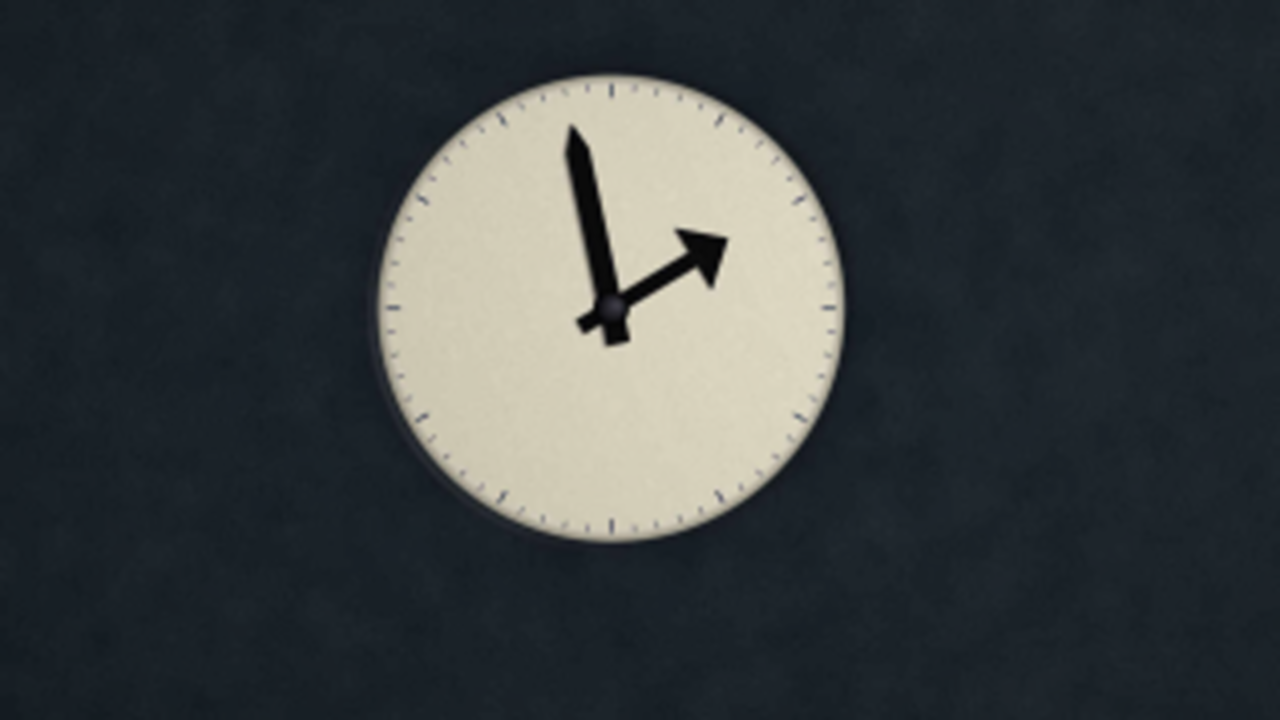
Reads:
{"hour": 1, "minute": 58}
